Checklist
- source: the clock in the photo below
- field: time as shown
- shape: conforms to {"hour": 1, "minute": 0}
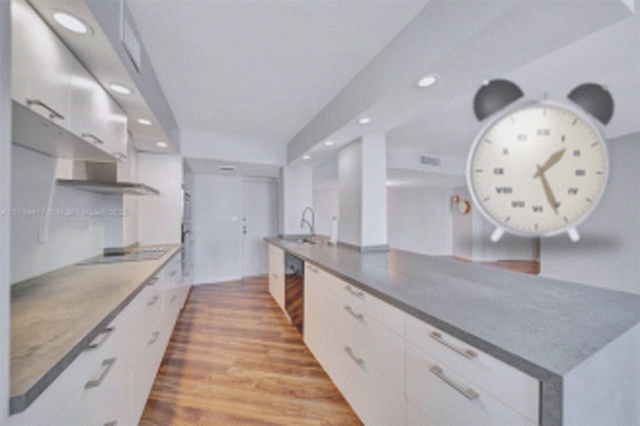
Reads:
{"hour": 1, "minute": 26}
